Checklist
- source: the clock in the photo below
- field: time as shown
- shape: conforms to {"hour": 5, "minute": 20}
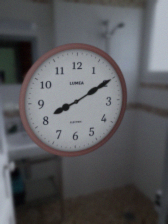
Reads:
{"hour": 8, "minute": 10}
